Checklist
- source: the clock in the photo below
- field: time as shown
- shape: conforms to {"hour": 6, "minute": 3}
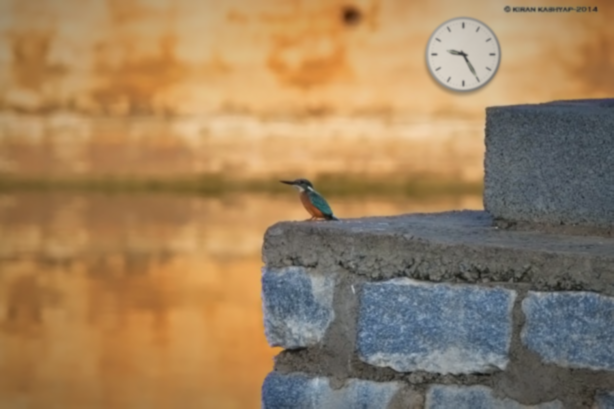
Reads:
{"hour": 9, "minute": 25}
